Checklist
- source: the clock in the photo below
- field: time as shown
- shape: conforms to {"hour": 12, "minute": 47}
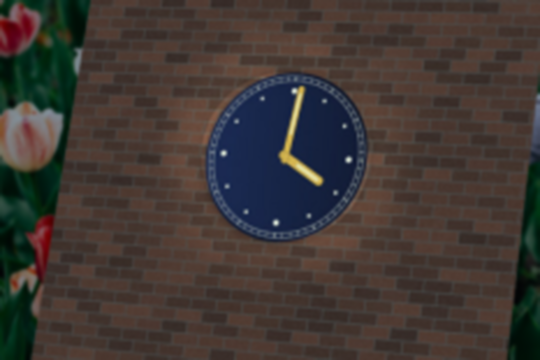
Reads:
{"hour": 4, "minute": 1}
